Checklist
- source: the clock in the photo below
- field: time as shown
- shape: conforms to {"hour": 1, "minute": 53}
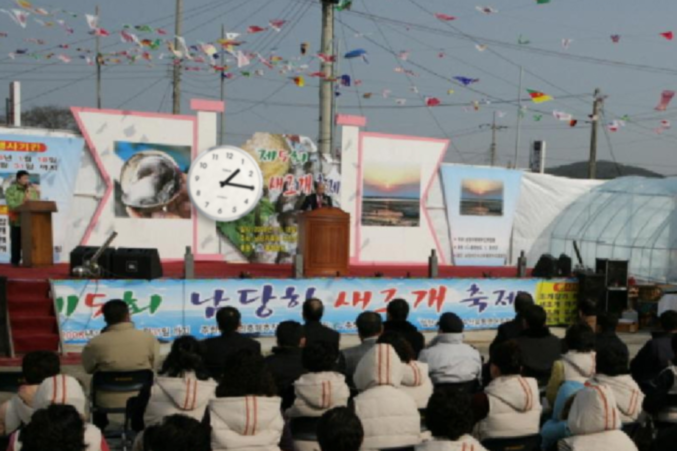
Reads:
{"hour": 1, "minute": 15}
